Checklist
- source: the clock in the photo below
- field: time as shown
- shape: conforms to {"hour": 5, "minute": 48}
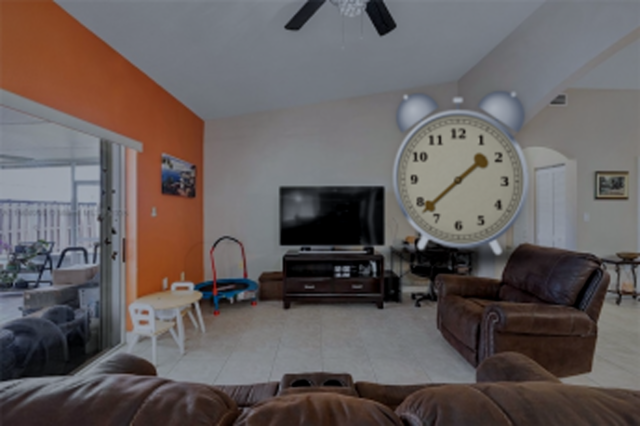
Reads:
{"hour": 1, "minute": 38}
